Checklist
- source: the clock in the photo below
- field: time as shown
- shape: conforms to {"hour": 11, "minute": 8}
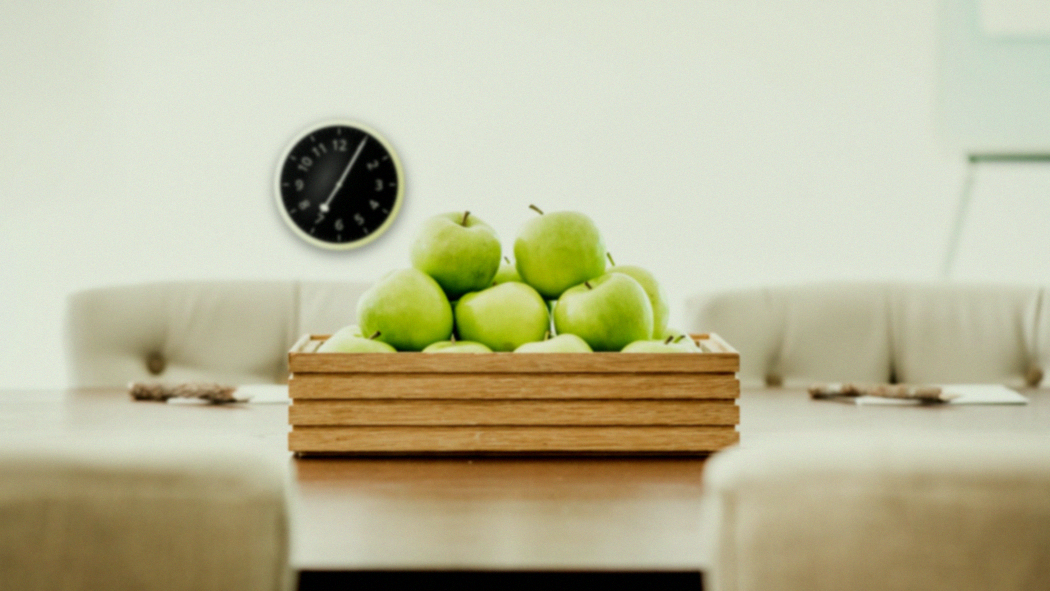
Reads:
{"hour": 7, "minute": 5}
